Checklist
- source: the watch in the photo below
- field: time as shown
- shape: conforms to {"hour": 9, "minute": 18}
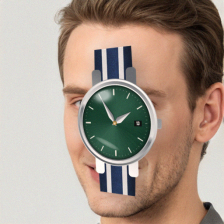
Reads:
{"hour": 1, "minute": 55}
